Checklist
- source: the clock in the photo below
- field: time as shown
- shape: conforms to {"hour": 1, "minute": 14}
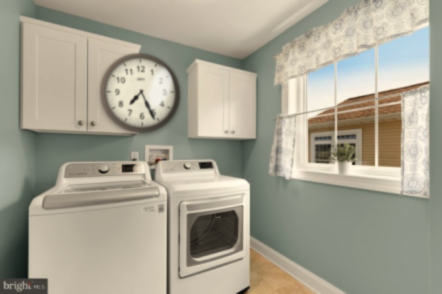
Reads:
{"hour": 7, "minute": 26}
